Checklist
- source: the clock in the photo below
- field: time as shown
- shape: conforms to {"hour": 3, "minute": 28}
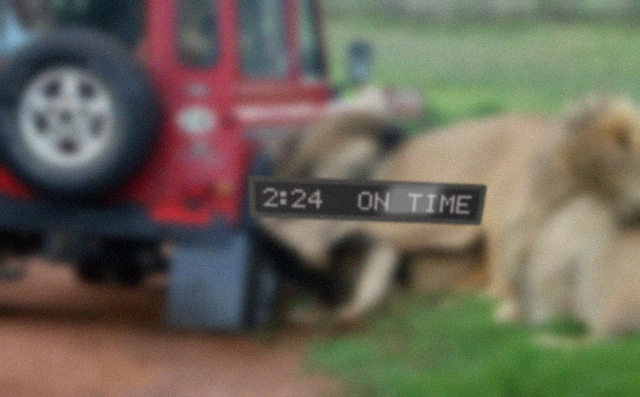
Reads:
{"hour": 2, "minute": 24}
